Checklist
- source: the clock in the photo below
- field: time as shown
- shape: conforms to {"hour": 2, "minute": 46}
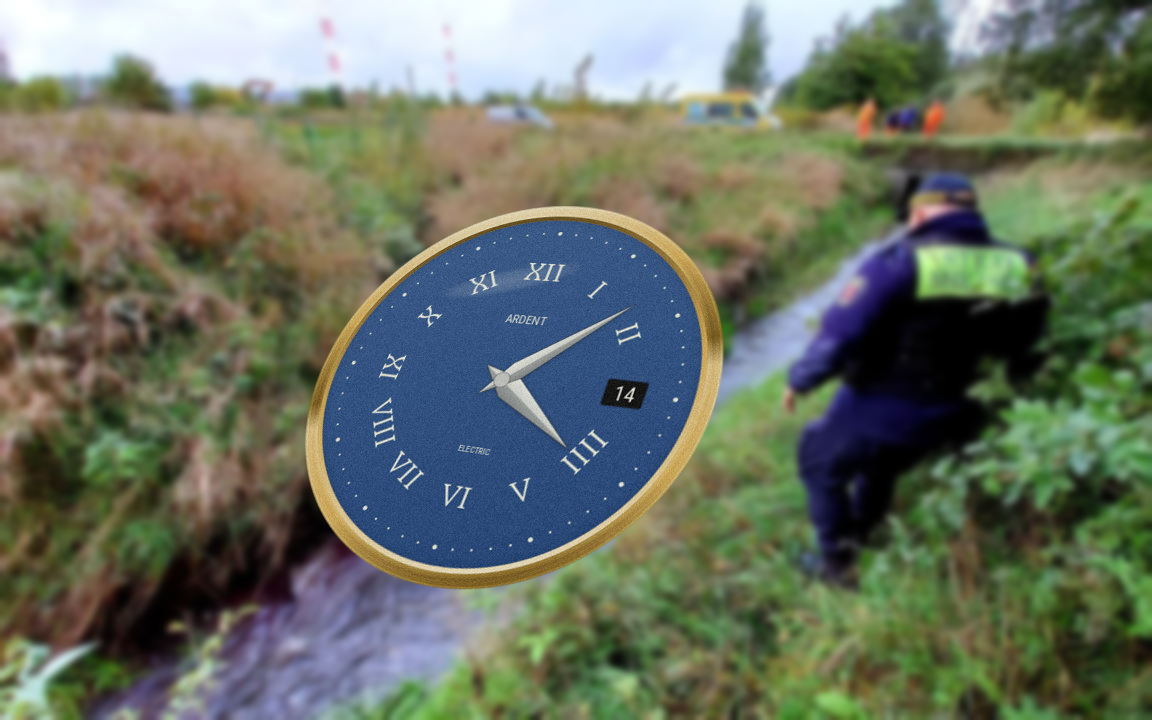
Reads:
{"hour": 4, "minute": 8}
